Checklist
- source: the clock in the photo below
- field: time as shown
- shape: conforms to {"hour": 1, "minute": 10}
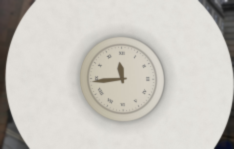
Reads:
{"hour": 11, "minute": 44}
